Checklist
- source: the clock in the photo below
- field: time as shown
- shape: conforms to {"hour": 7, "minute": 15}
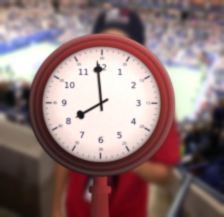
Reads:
{"hour": 7, "minute": 59}
